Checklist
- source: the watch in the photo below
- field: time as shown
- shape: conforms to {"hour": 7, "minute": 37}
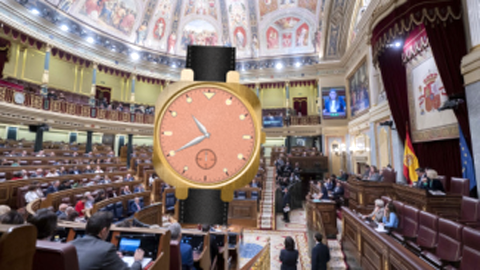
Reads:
{"hour": 10, "minute": 40}
